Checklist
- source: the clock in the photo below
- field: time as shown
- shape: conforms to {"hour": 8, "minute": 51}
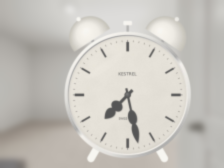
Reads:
{"hour": 7, "minute": 28}
